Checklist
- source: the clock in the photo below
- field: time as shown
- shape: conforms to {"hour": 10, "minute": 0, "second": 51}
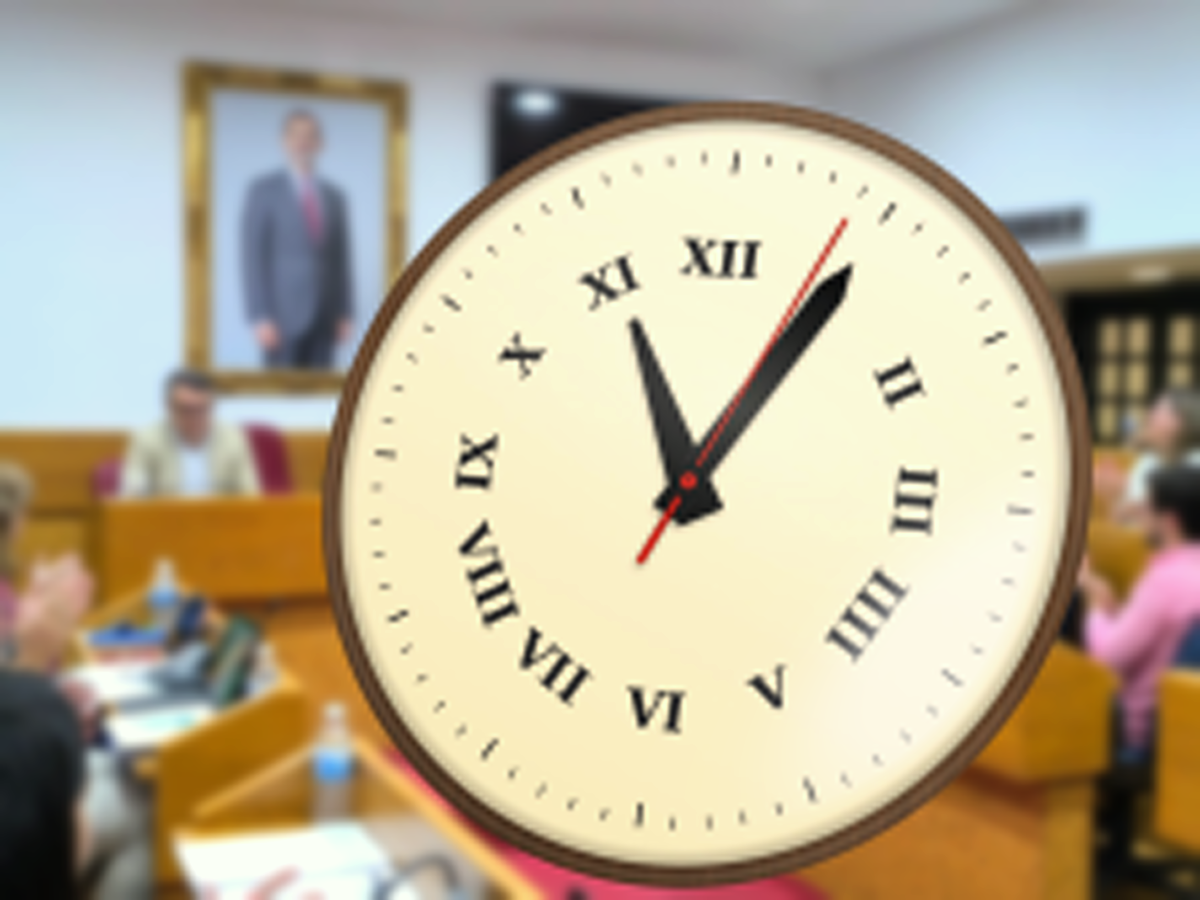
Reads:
{"hour": 11, "minute": 5, "second": 4}
